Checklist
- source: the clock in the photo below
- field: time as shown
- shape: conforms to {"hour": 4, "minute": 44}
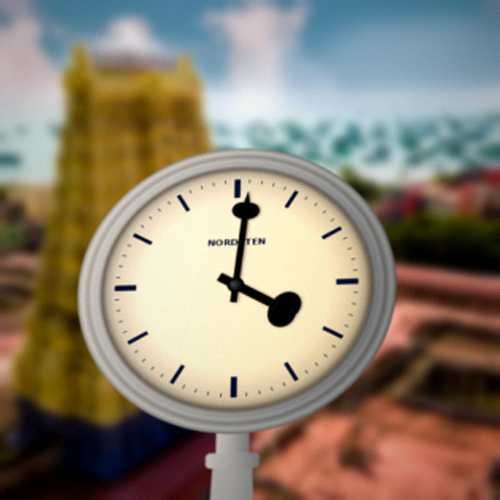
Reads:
{"hour": 4, "minute": 1}
